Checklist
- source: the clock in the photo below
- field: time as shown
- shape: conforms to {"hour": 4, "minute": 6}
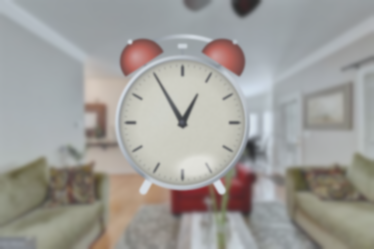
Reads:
{"hour": 12, "minute": 55}
